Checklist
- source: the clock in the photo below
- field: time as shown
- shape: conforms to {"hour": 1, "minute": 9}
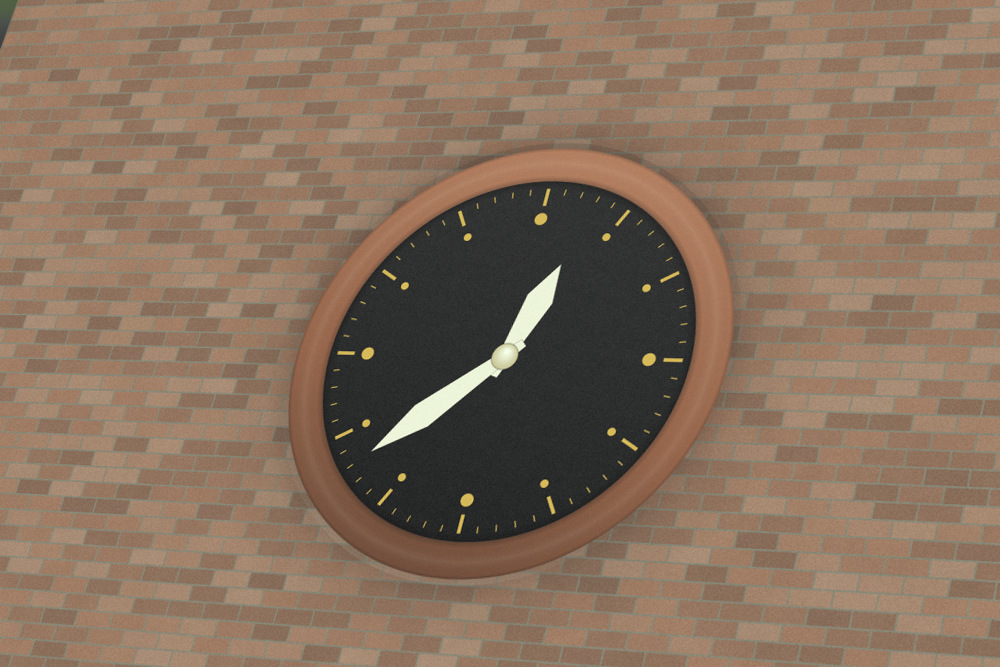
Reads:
{"hour": 12, "minute": 38}
